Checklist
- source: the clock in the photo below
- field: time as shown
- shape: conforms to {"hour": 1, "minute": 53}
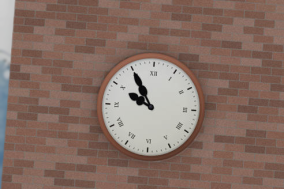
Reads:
{"hour": 9, "minute": 55}
